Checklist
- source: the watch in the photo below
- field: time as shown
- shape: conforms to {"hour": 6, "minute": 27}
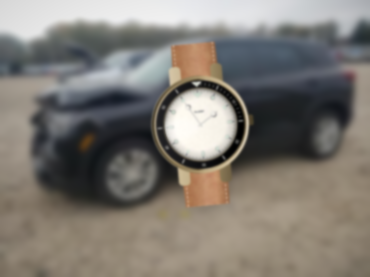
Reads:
{"hour": 1, "minute": 55}
